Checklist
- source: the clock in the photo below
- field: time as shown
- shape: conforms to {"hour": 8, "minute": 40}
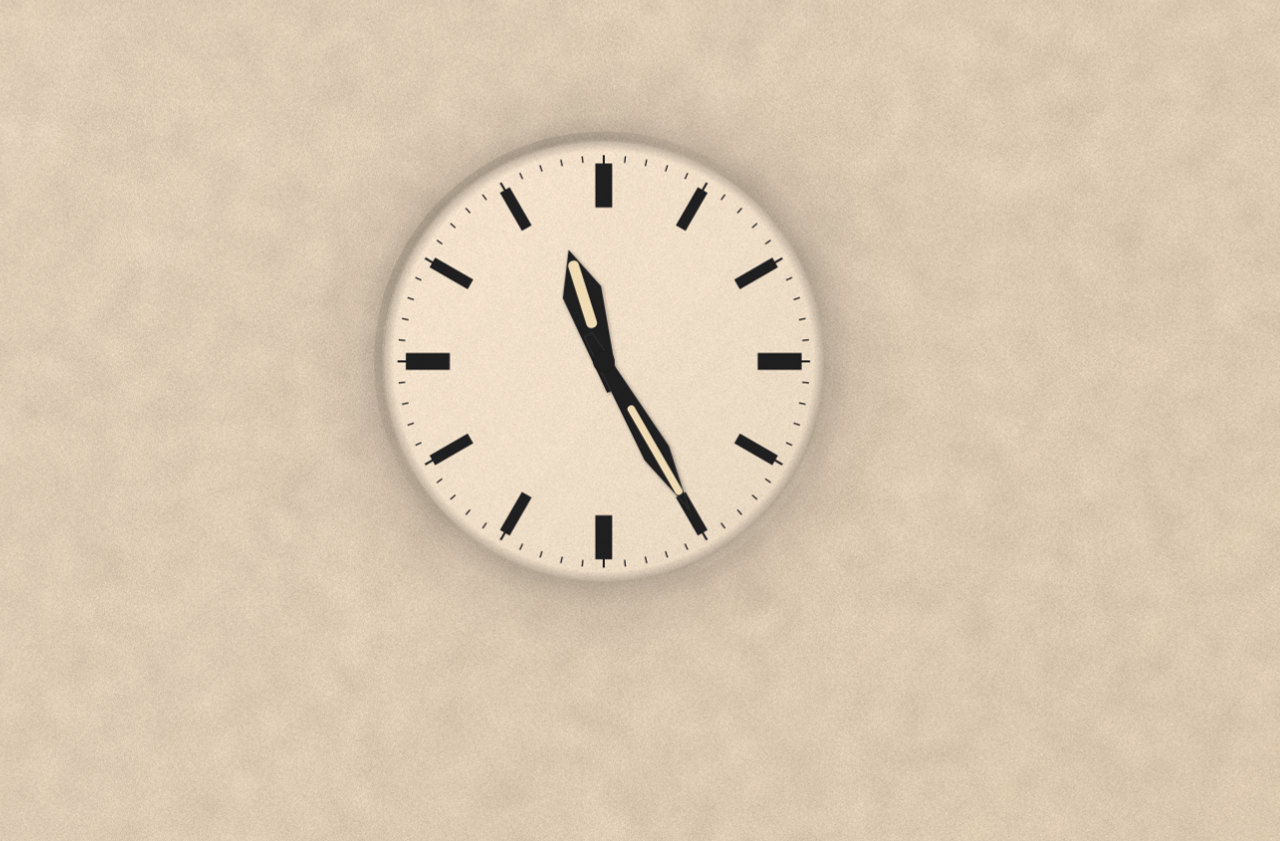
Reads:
{"hour": 11, "minute": 25}
